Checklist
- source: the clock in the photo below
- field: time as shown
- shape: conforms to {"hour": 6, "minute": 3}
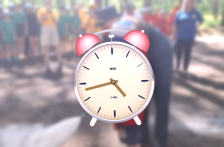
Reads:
{"hour": 4, "minute": 43}
